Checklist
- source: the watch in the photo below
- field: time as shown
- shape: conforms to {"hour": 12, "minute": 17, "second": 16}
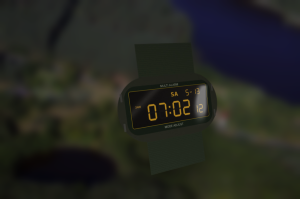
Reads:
{"hour": 7, "minute": 2, "second": 12}
